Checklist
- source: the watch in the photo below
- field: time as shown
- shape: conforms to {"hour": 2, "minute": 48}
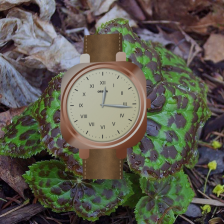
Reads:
{"hour": 12, "minute": 16}
